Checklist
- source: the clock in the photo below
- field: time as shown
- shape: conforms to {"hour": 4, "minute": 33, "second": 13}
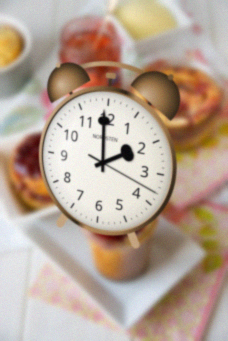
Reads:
{"hour": 1, "minute": 59, "second": 18}
